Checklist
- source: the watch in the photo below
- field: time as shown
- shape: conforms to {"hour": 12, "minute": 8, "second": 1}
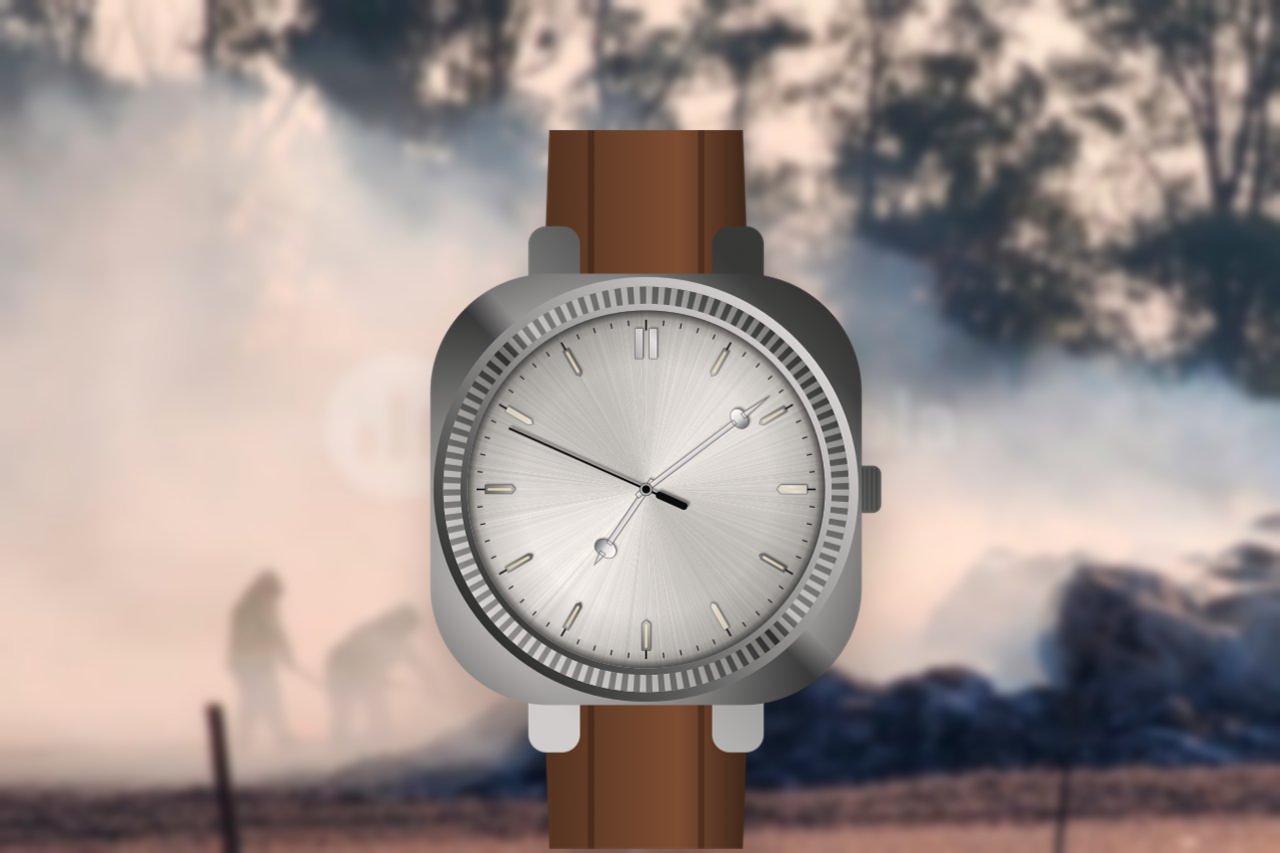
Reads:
{"hour": 7, "minute": 8, "second": 49}
